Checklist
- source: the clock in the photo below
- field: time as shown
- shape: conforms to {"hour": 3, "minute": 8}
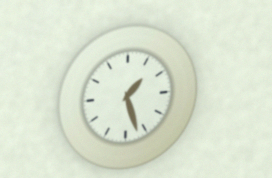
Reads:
{"hour": 1, "minute": 27}
